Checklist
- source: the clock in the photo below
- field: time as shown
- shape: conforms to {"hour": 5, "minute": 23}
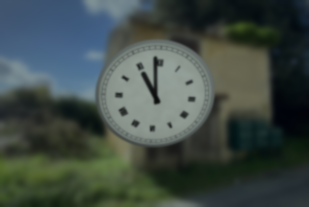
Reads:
{"hour": 10, "minute": 59}
